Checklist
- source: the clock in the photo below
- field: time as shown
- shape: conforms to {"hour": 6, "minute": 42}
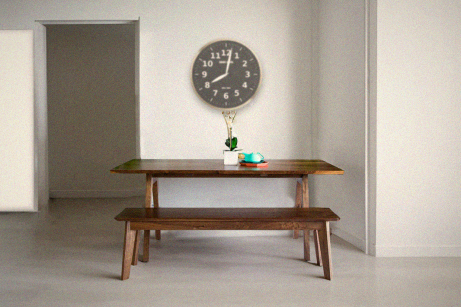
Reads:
{"hour": 8, "minute": 2}
